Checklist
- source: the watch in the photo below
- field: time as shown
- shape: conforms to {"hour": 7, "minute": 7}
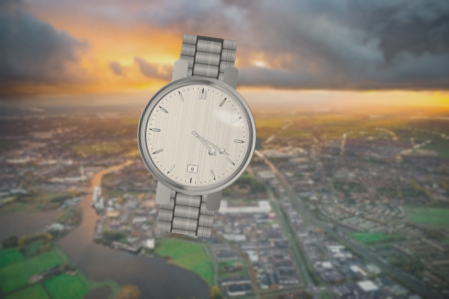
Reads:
{"hour": 4, "minute": 19}
